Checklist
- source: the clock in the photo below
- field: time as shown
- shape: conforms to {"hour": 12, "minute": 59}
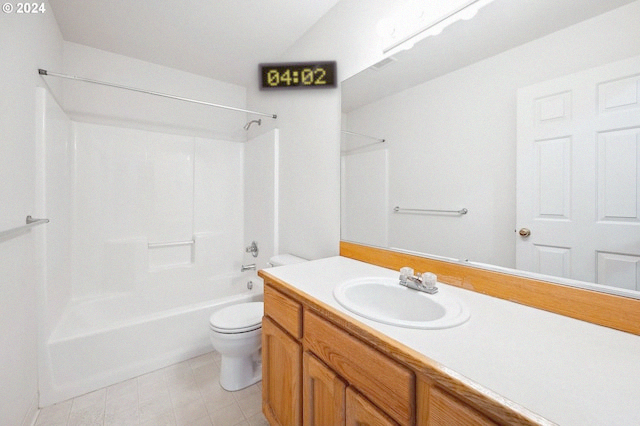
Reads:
{"hour": 4, "minute": 2}
